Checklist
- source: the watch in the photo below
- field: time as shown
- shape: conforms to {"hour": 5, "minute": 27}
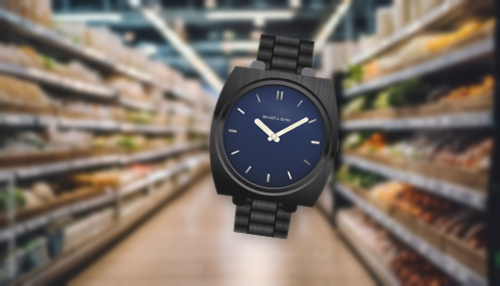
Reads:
{"hour": 10, "minute": 9}
